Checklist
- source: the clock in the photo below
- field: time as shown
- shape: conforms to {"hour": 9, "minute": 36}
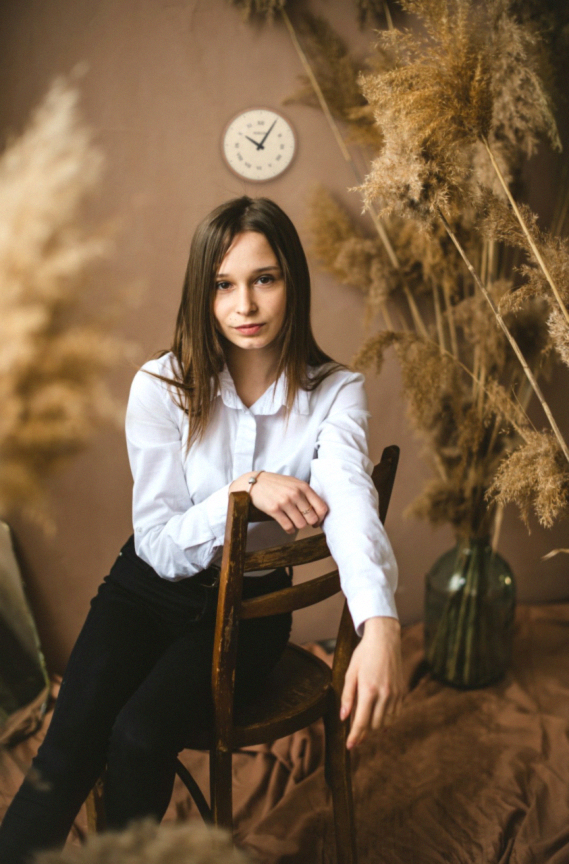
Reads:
{"hour": 10, "minute": 5}
